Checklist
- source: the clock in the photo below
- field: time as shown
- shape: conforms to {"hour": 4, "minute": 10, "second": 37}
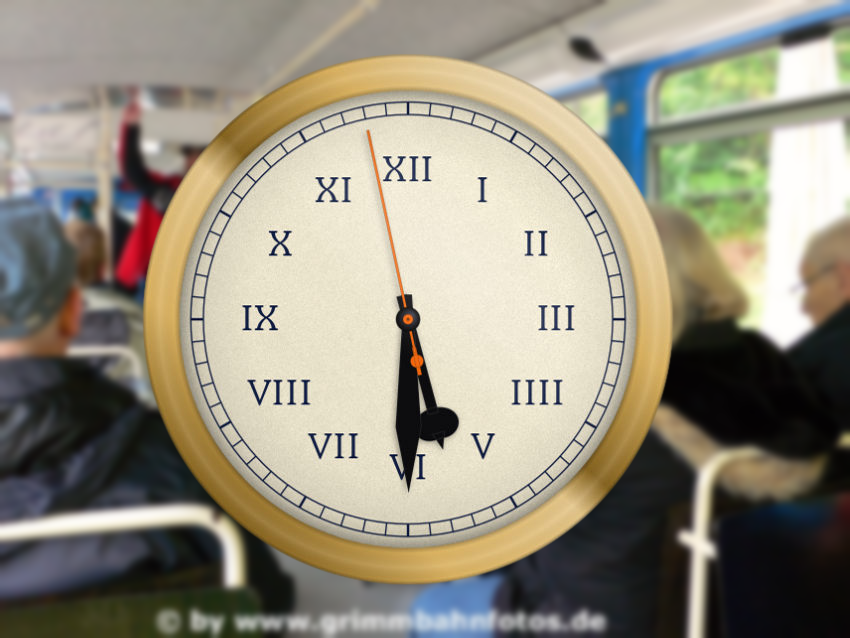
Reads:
{"hour": 5, "minute": 29, "second": 58}
